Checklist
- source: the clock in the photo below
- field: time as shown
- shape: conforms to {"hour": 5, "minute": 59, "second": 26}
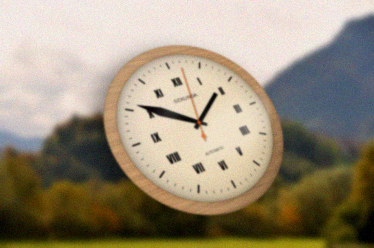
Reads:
{"hour": 1, "minute": 51, "second": 2}
